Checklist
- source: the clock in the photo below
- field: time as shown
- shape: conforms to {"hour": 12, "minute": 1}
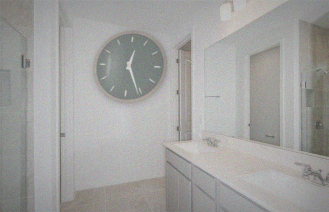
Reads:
{"hour": 12, "minute": 26}
